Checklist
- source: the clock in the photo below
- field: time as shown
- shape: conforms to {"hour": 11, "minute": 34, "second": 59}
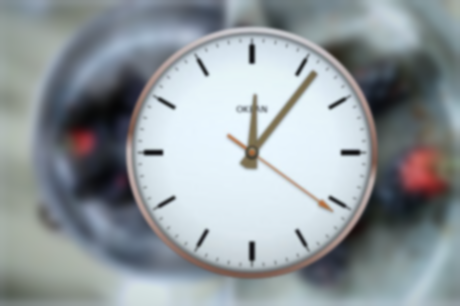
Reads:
{"hour": 12, "minute": 6, "second": 21}
